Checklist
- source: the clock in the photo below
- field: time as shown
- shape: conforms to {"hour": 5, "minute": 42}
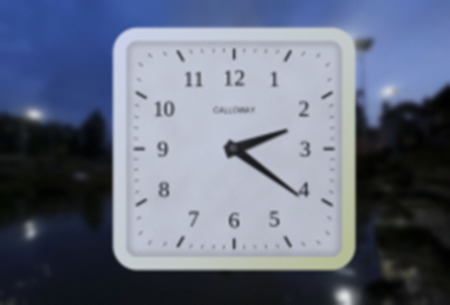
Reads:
{"hour": 2, "minute": 21}
